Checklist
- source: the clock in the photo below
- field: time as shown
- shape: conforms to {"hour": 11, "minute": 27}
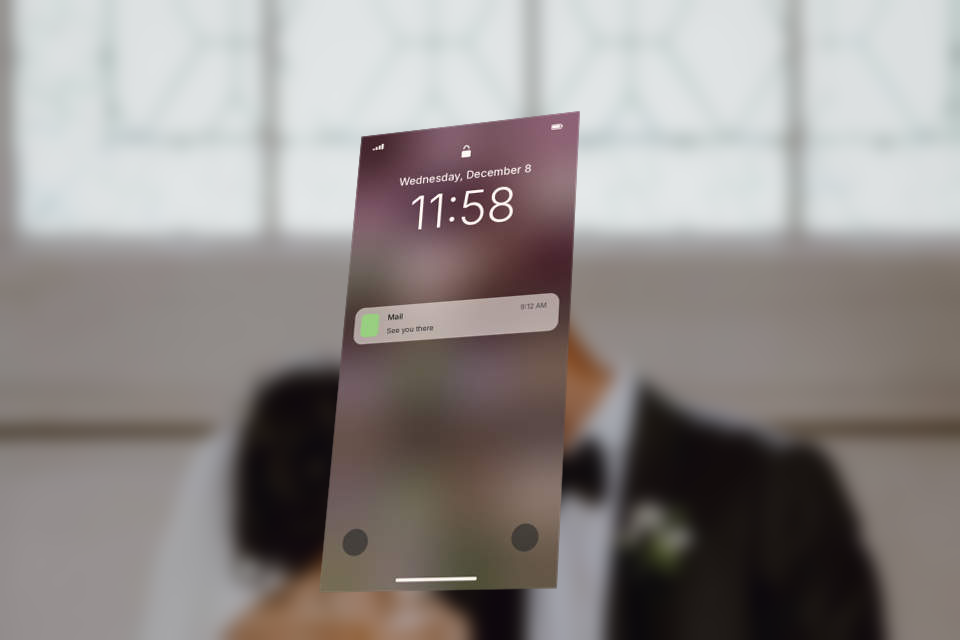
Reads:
{"hour": 11, "minute": 58}
